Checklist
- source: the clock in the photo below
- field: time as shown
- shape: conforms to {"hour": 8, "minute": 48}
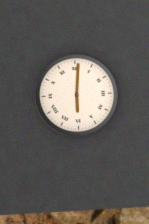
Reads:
{"hour": 6, "minute": 1}
